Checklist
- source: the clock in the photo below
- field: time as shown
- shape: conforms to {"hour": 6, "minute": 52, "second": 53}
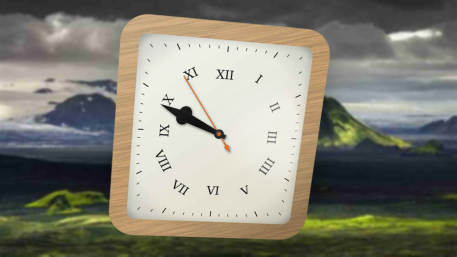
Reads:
{"hour": 9, "minute": 48, "second": 54}
